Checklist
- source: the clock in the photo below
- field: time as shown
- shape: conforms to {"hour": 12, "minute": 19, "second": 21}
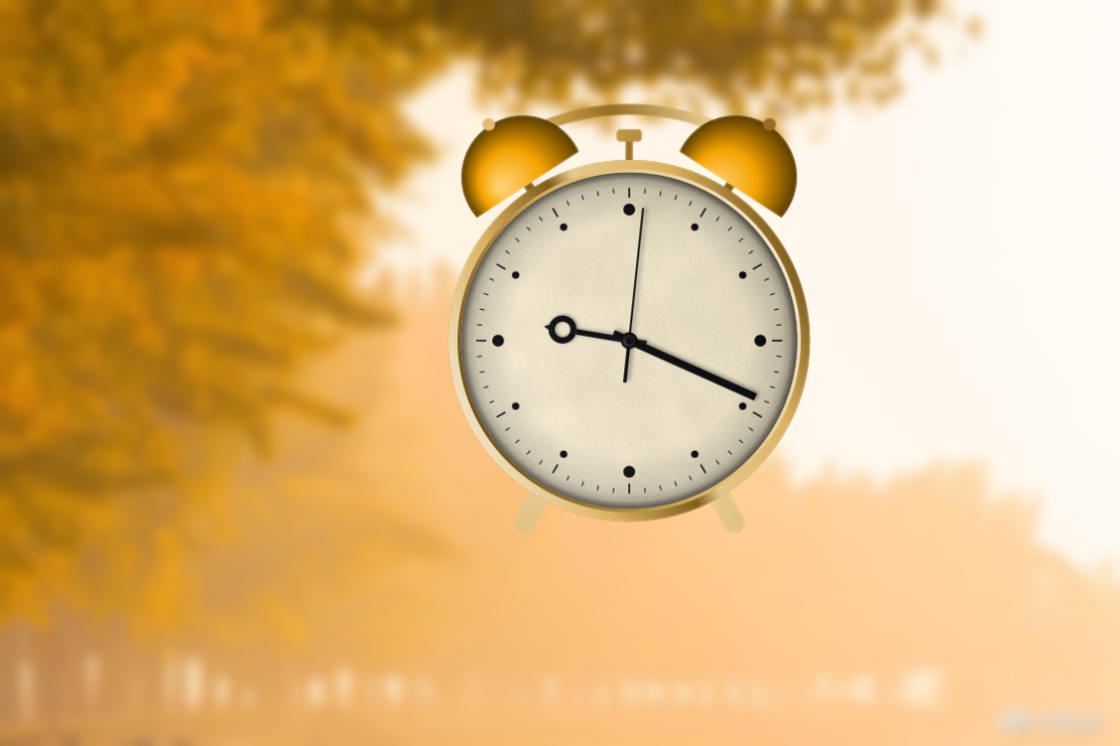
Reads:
{"hour": 9, "minute": 19, "second": 1}
